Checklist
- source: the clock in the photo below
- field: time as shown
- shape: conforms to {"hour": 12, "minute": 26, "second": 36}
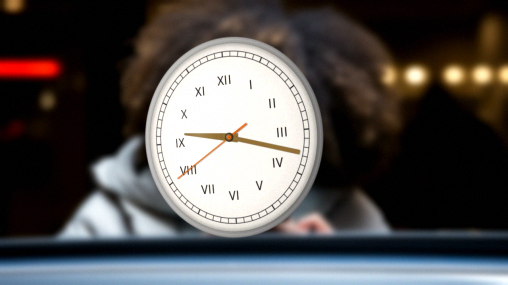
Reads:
{"hour": 9, "minute": 17, "second": 40}
